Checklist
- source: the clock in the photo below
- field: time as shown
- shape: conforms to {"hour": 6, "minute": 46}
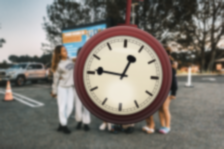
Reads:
{"hour": 12, "minute": 46}
